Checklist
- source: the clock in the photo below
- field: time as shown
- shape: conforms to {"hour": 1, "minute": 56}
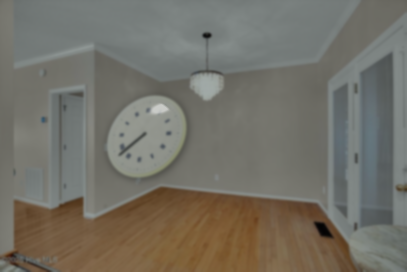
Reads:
{"hour": 7, "minute": 38}
